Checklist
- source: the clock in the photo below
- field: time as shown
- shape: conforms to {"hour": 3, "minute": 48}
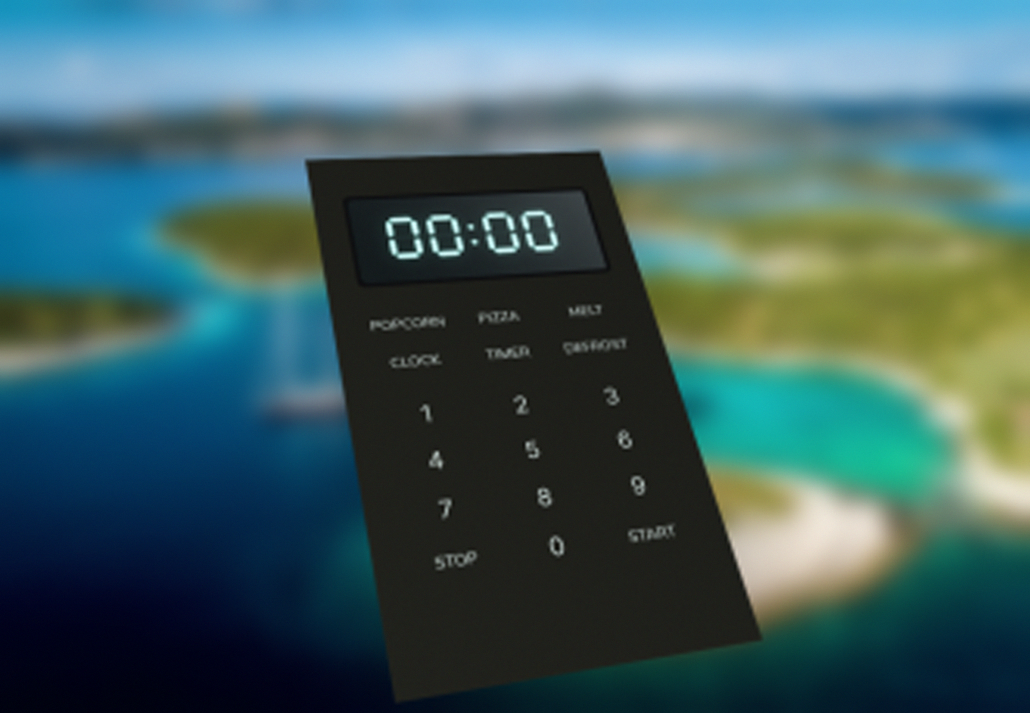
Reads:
{"hour": 0, "minute": 0}
